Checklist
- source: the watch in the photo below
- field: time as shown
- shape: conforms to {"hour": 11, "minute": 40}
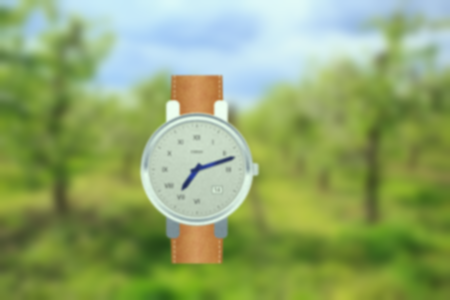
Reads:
{"hour": 7, "minute": 12}
